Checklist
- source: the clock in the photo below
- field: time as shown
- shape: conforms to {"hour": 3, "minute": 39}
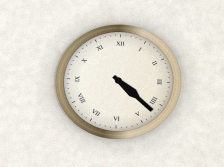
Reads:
{"hour": 4, "minute": 22}
